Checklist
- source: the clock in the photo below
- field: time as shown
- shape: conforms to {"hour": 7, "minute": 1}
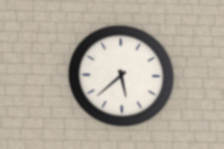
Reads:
{"hour": 5, "minute": 38}
